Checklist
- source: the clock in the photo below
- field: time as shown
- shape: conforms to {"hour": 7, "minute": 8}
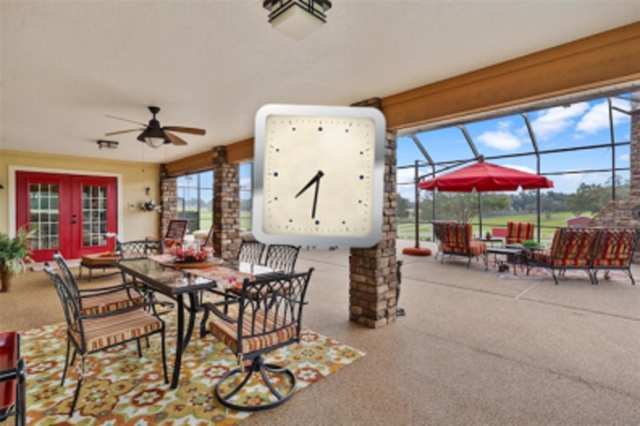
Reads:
{"hour": 7, "minute": 31}
